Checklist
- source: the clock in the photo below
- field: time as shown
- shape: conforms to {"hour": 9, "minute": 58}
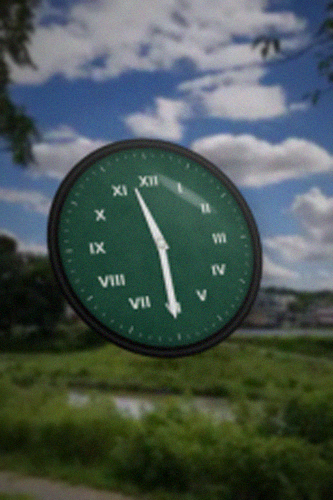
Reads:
{"hour": 11, "minute": 30}
